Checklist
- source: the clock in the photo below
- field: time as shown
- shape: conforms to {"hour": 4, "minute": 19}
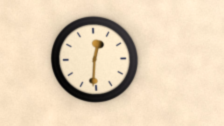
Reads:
{"hour": 12, "minute": 31}
